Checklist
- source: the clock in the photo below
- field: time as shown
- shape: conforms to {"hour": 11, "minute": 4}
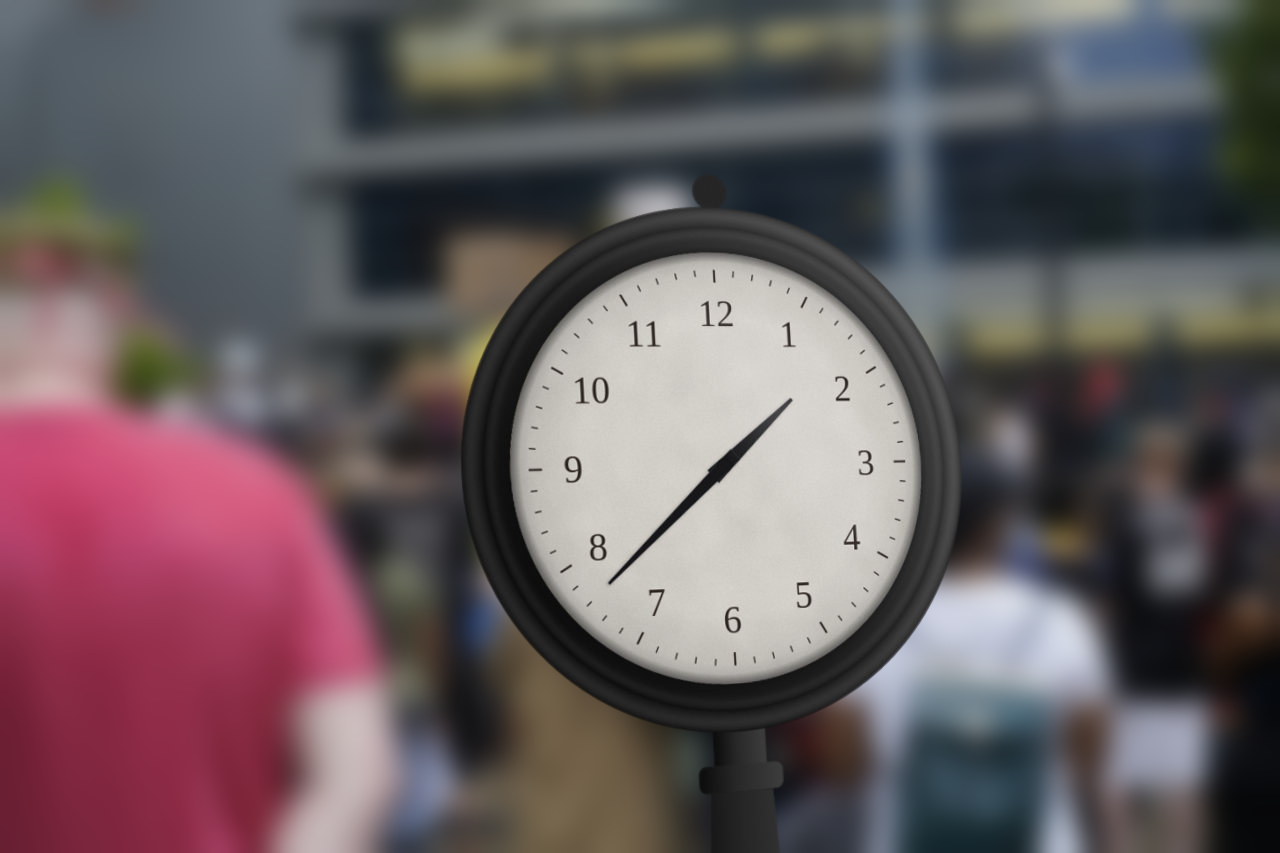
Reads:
{"hour": 1, "minute": 38}
